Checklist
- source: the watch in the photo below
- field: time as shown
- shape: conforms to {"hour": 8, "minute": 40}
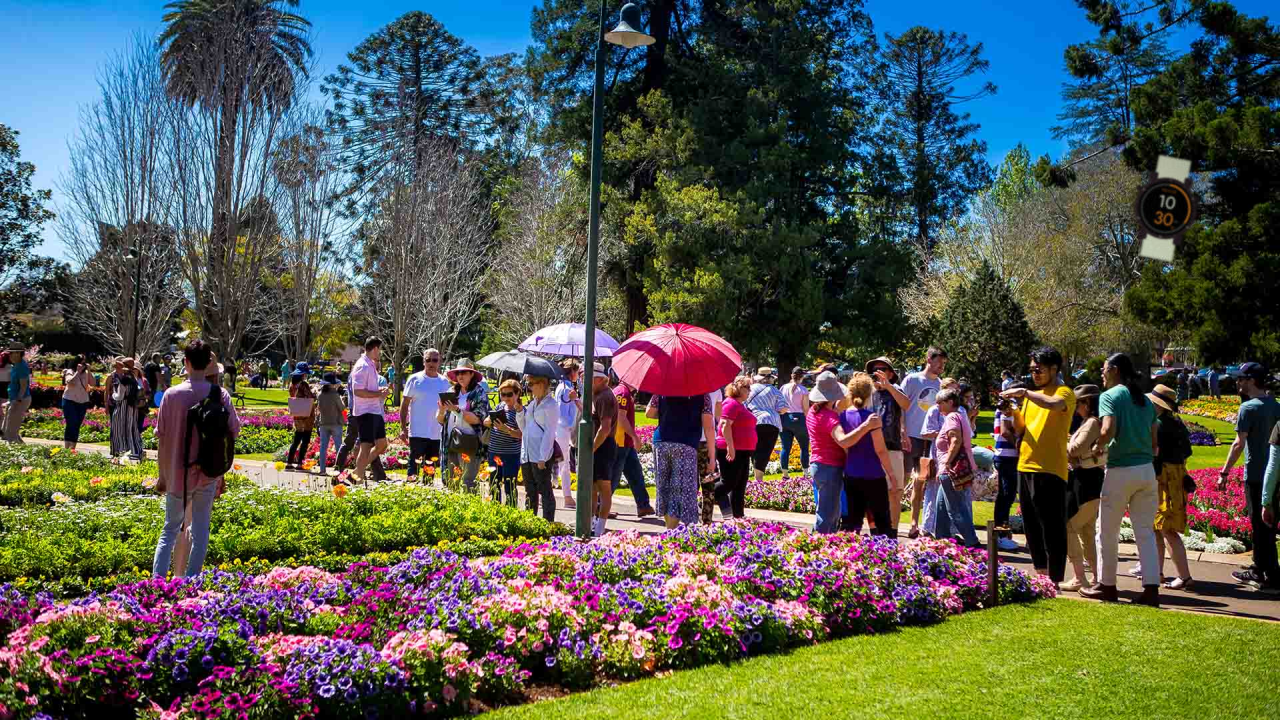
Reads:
{"hour": 10, "minute": 30}
